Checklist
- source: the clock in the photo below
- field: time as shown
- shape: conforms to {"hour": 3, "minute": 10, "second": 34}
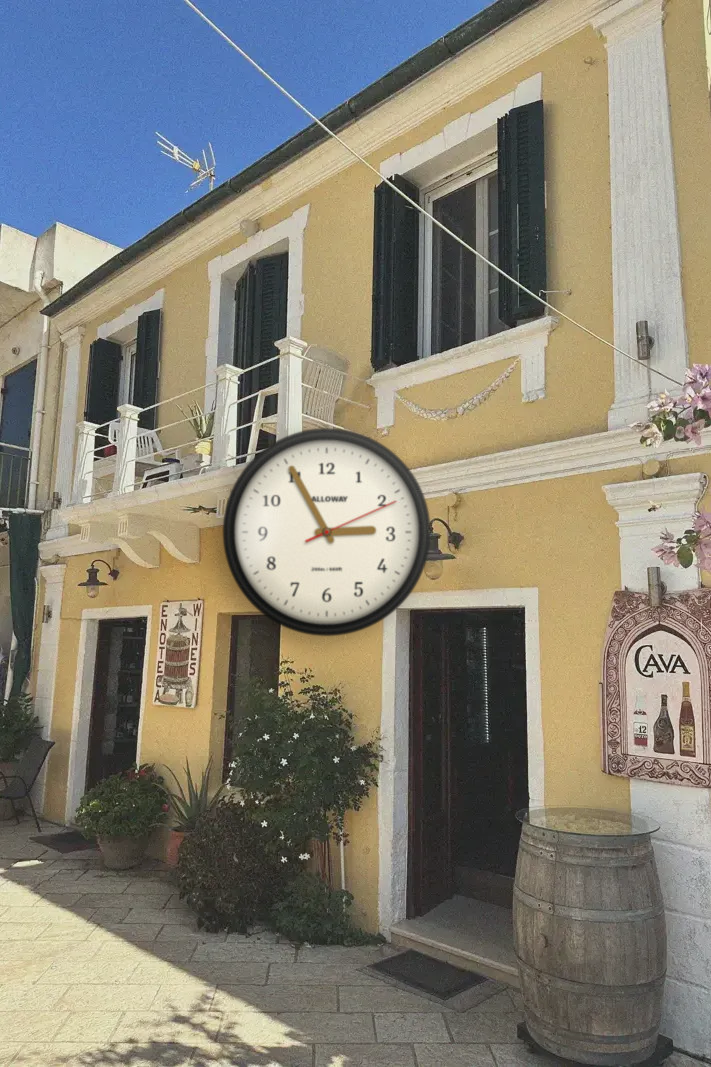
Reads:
{"hour": 2, "minute": 55, "second": 11}
